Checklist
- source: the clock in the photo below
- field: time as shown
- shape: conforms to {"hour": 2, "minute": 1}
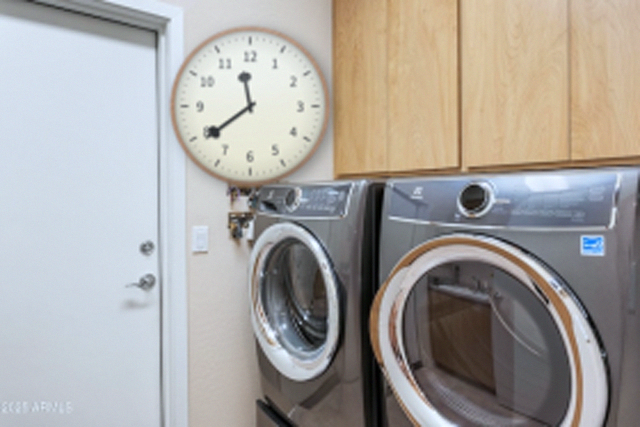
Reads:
{"hour": 11, "minute": 39}
